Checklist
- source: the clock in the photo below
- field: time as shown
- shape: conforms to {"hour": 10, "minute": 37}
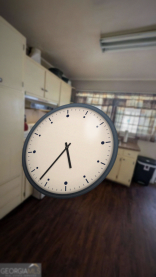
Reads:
{"hour": 5, "minute": 37}
